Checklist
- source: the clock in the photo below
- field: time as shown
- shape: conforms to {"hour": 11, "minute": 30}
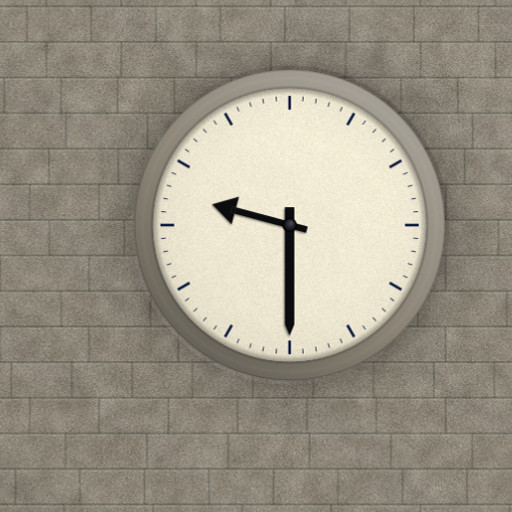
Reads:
{"hour": 9, "minute": 30}
